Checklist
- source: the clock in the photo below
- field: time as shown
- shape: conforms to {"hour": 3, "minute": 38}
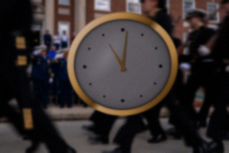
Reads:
{"hour": 11, "minute": 1}
